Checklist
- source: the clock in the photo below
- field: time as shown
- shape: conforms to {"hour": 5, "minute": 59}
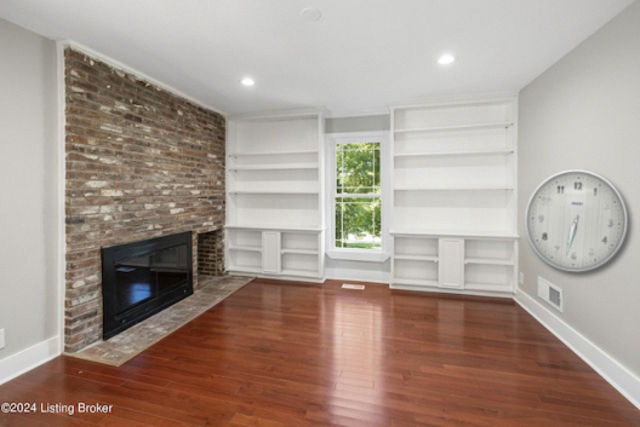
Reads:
{"hour": 6, "minute": 32}
